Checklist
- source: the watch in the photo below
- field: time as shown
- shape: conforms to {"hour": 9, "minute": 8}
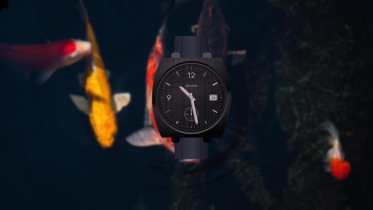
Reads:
{"hour": 10, "minute": 28}
